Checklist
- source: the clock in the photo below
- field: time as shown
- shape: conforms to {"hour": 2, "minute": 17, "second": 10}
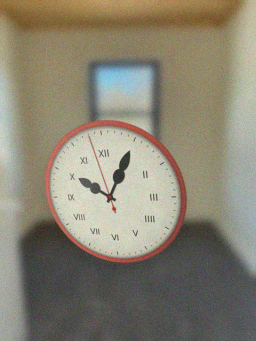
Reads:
{"hour": 10, "minute": 4, "second": 58}
